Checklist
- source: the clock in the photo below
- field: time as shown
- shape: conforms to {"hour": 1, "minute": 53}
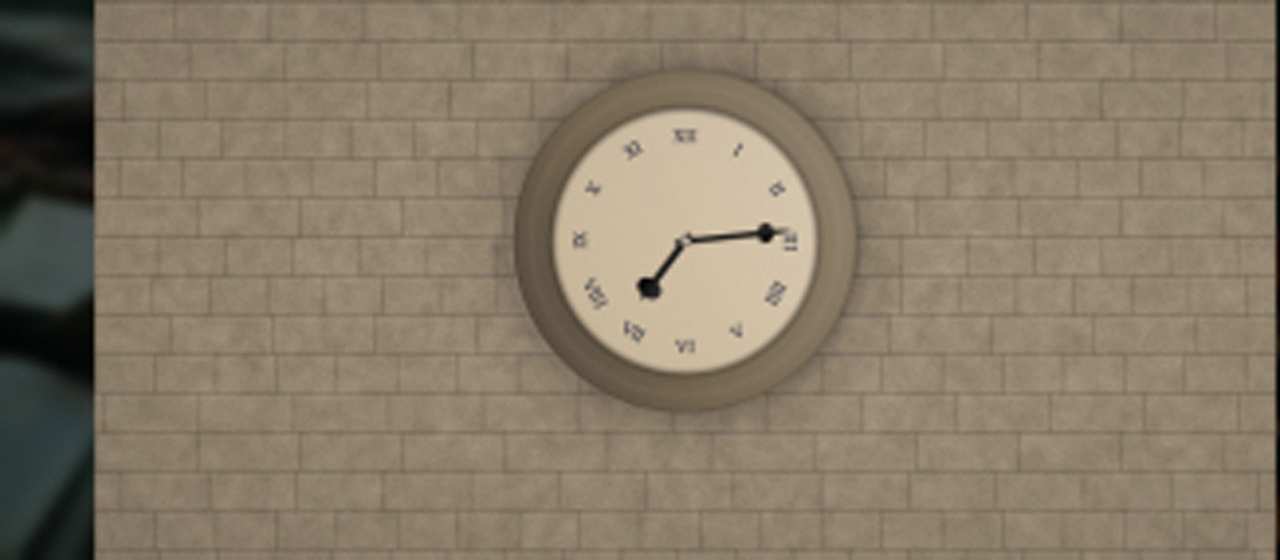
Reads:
{"hour": 7, "minute": 14}
